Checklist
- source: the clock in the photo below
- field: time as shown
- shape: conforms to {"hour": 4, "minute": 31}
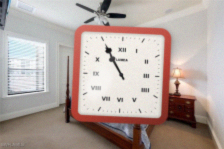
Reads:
{"hour": 10, "minute": 55}
